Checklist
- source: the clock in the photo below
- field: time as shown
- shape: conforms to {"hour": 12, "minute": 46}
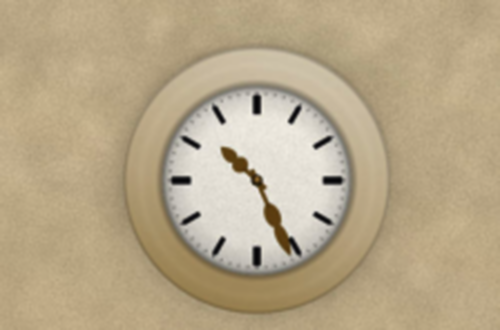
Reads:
{"hour": 10, "minute": 26}
